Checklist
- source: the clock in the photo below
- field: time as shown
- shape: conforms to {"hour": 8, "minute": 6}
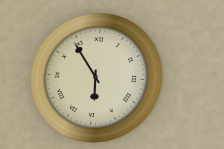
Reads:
{"hour": 5, "minute": 54}
